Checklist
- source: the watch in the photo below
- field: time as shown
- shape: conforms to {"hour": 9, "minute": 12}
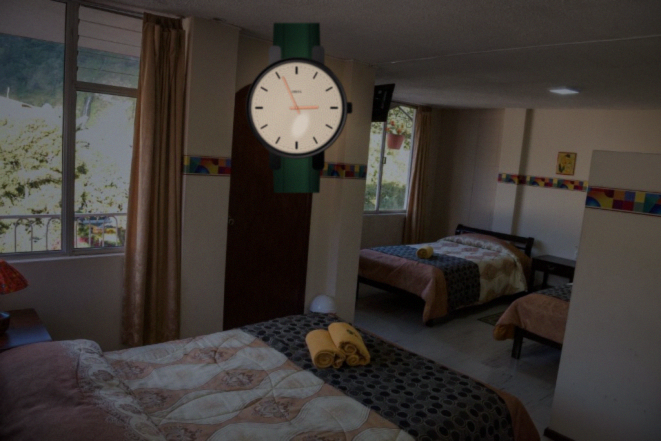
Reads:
{"hour": 2, "minute": 56}
